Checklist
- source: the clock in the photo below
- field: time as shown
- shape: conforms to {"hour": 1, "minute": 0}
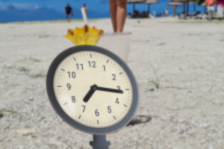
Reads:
{"hour": 7, "minute": 16}
